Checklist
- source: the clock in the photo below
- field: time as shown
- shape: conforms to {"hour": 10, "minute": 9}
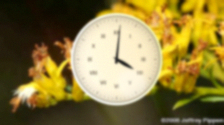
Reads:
{"hour": 4, "minute": 1}
